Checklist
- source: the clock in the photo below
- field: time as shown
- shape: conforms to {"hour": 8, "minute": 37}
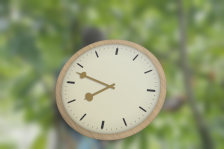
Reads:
{"hour": 7, "minute": 48}
